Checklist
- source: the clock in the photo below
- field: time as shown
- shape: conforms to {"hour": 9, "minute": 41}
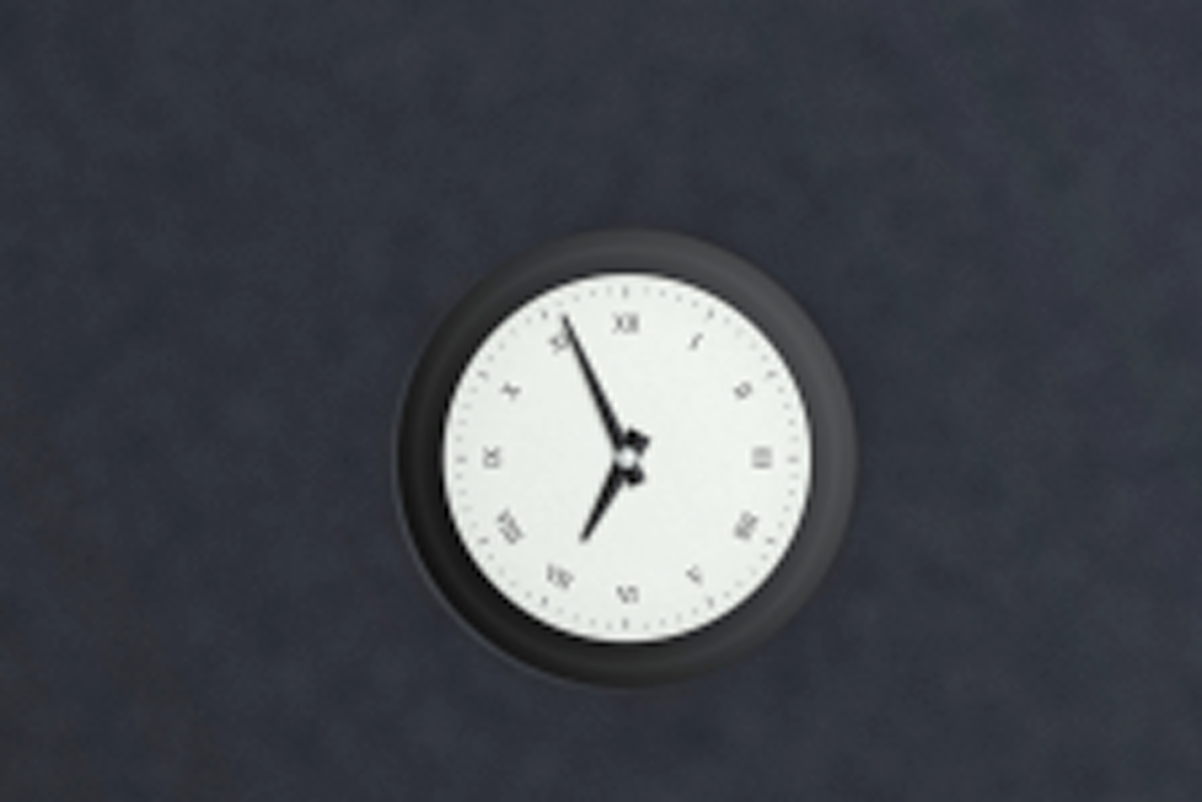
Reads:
{"hour": 6, "minute": 56}
